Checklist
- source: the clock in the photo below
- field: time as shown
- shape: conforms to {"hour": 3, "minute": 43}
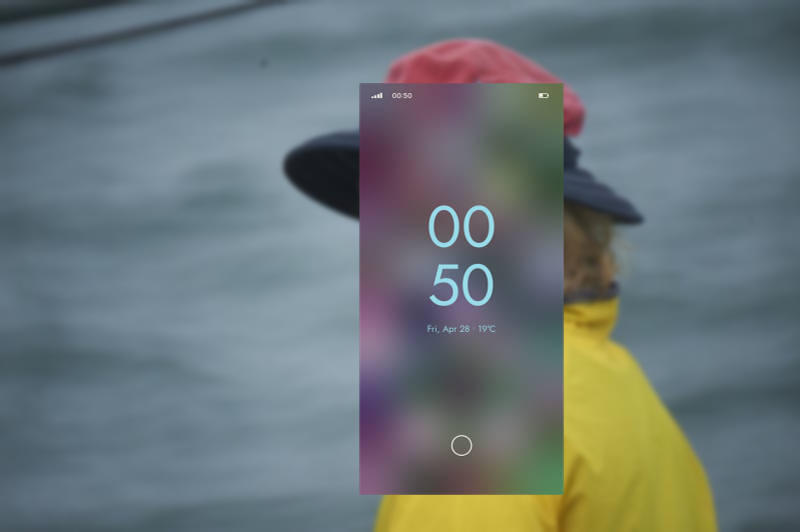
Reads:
{"hour": 0, "minute": 50}
